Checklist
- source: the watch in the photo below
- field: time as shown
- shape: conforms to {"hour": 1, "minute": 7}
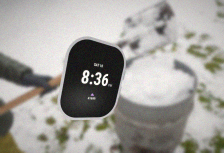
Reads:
{"hour": 8, "minute": 36}
